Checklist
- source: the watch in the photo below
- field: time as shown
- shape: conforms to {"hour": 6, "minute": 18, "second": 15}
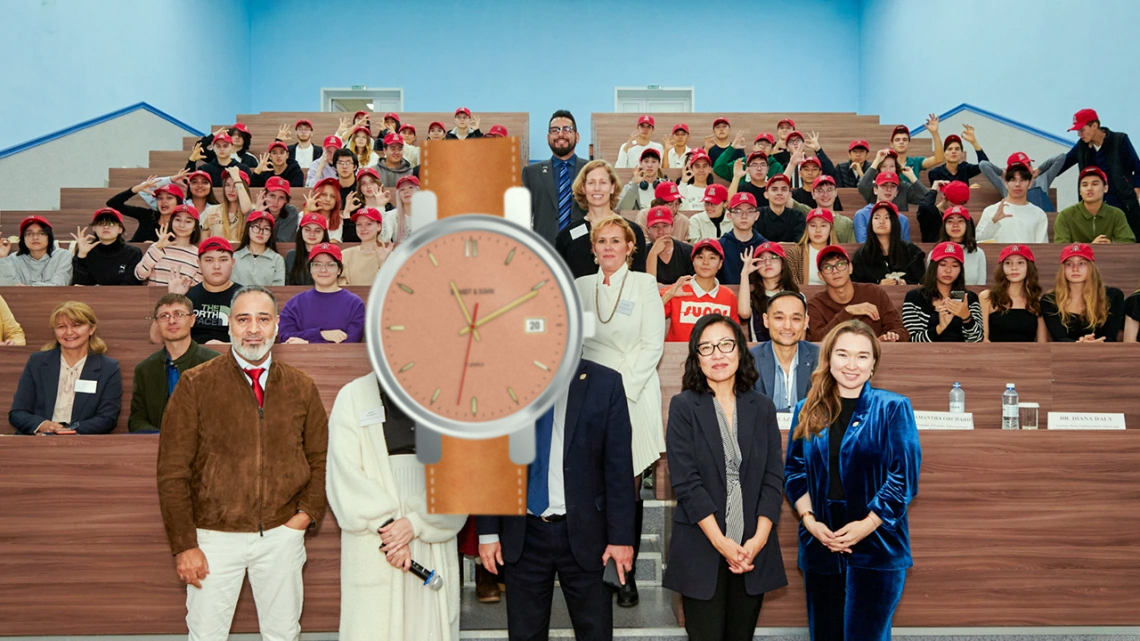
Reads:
{"hour": 11, "minute": 10, "second": 32}
